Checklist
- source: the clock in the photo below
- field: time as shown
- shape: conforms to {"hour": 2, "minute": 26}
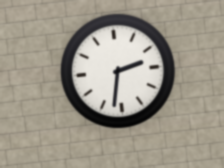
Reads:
{"hour": 2, "minute": 32}
